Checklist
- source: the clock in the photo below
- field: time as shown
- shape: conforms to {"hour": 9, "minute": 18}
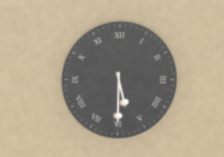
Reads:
{"hour": 5, "minute": 30}
